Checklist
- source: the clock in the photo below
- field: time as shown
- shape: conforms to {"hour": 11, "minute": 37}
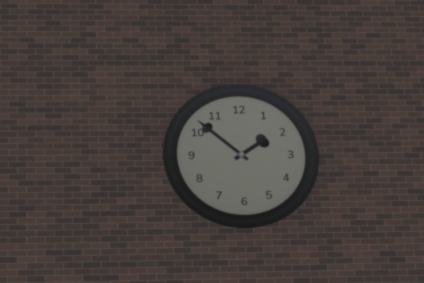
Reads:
{"hour": 1, "minute": 52}
